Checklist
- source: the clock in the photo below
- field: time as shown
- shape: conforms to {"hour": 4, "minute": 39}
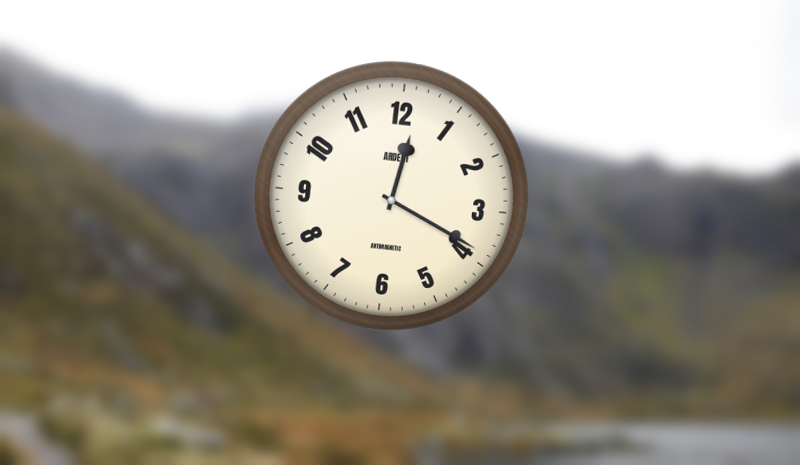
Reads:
{"hour": 12, "minute": 19}
